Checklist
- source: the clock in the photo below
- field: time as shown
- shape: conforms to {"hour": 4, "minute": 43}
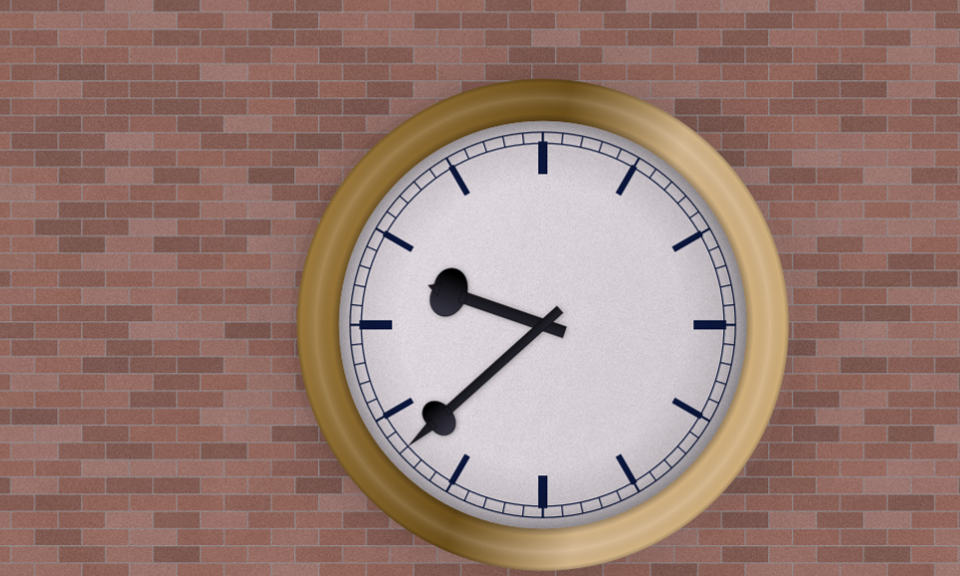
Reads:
{"hour": 9, "minute": 38}
